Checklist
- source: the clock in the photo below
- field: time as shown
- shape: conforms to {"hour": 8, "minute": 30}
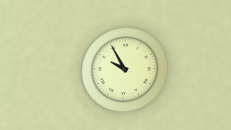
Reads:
{"hour": 9, "minute": 55}
